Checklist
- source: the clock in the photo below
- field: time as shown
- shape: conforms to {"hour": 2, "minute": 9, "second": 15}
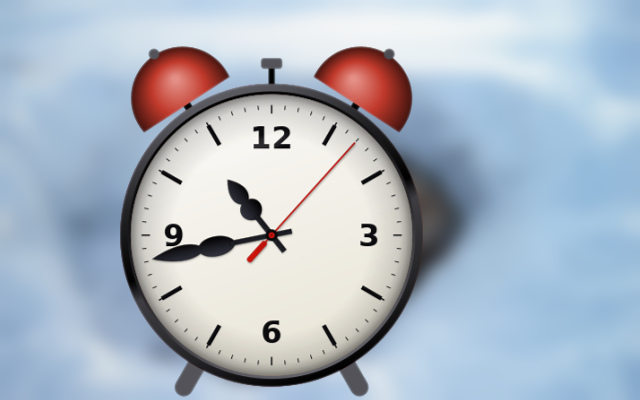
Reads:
{"hour": 10, "minute": 43, "second": 7}
